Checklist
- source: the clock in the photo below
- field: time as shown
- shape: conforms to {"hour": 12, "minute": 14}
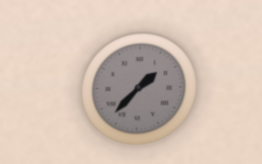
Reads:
{"hour": 1, "minute": 37}
